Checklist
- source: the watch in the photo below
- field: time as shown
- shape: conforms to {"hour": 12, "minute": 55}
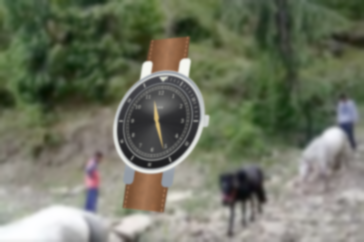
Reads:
{"hour": 11, "minute": 26}
